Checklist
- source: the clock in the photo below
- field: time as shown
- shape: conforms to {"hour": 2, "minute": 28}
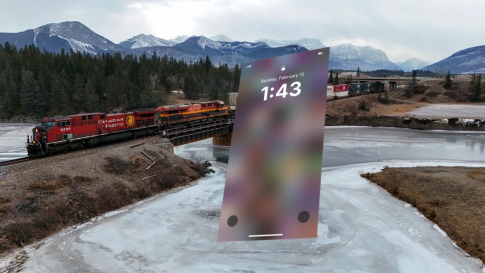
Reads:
{"hour": 1, "minute": 43}
